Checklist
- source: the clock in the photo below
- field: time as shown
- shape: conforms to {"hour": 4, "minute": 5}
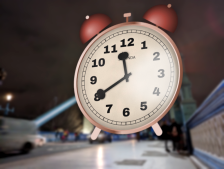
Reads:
{"hour": 11, "minute": 40}
